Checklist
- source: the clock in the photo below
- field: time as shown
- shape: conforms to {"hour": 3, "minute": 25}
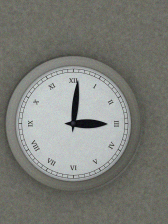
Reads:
{"hour": 3, "minute": 1}
